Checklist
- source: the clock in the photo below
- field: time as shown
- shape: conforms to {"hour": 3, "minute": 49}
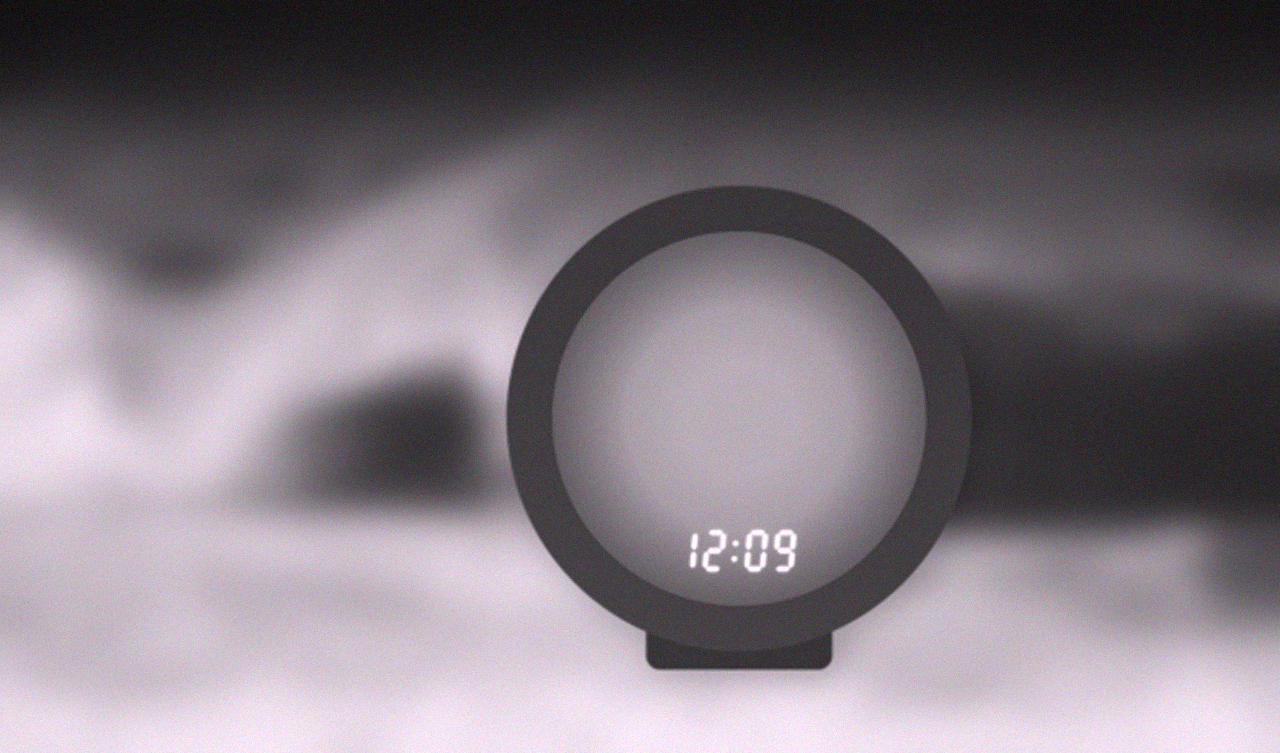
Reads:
{"hour": 12, "minute": 9}
